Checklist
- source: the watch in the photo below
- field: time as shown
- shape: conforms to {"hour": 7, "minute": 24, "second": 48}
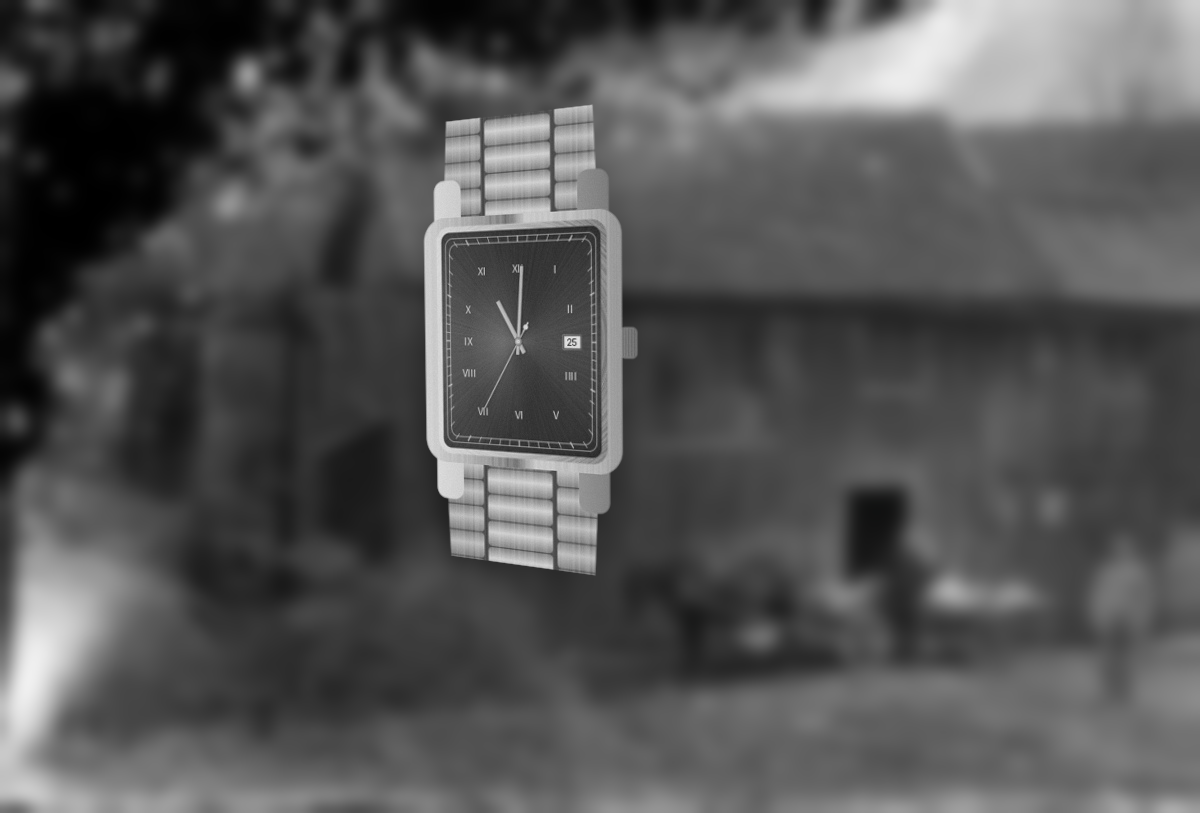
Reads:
{"hour": 11, "minute": 0, "second": 35}
